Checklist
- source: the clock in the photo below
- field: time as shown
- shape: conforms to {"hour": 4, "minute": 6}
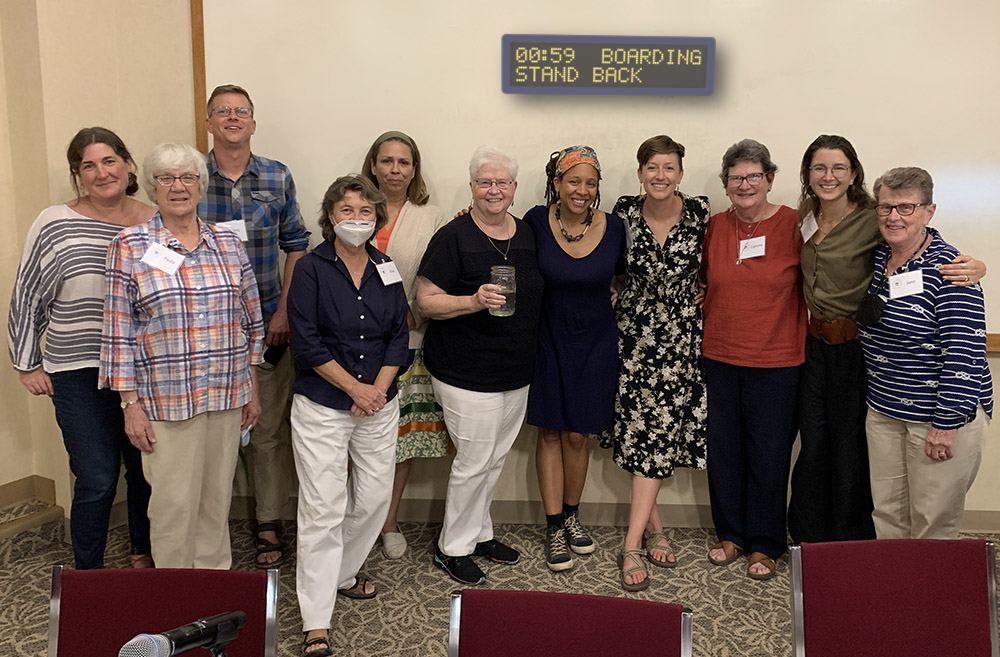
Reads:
{"hour": 0, "minute": 59}
